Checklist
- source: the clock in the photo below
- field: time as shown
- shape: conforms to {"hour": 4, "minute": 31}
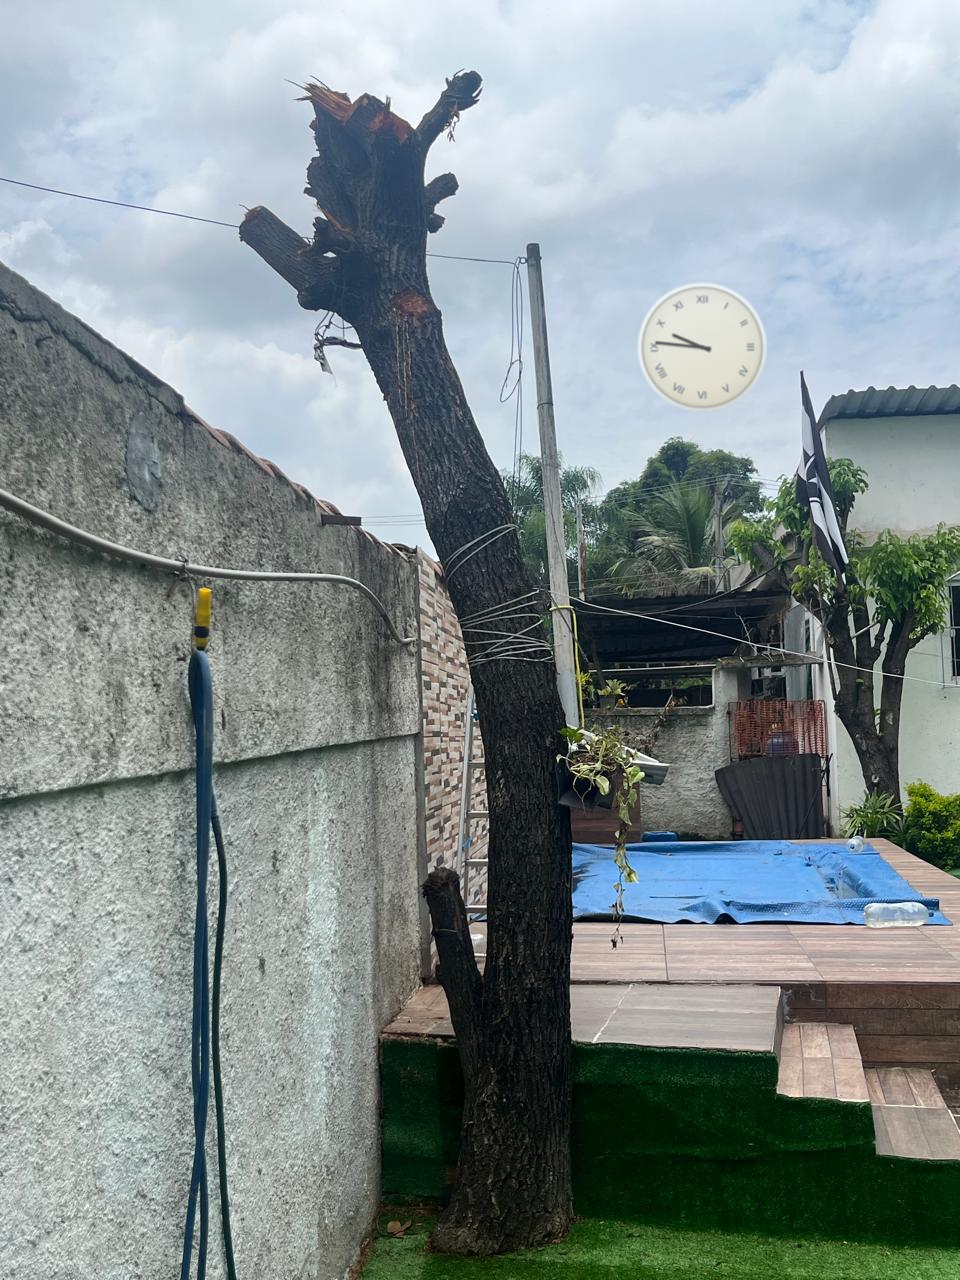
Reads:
{"hour": 9, "minute": 46}
